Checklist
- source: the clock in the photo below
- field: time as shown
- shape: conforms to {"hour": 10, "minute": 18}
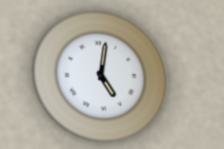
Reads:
{"hour": 5, "minute": 2}
